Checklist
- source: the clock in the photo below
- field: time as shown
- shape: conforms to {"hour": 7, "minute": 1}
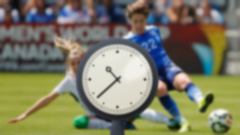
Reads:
{"hour": 10, "minute": 38}
